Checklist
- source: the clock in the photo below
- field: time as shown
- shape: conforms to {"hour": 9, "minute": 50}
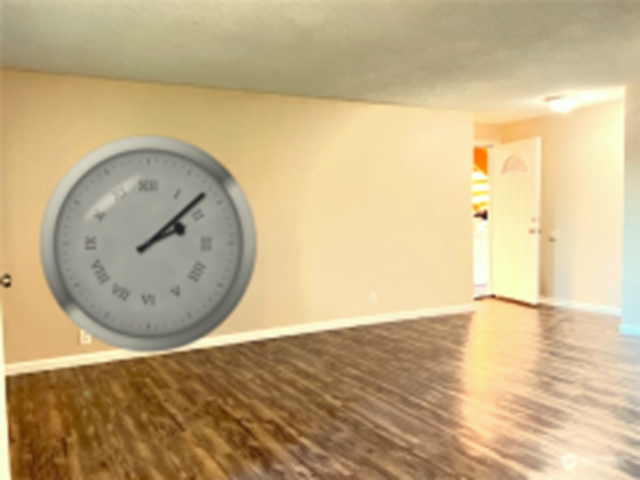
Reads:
{"hour": 2, "minute": 8}
